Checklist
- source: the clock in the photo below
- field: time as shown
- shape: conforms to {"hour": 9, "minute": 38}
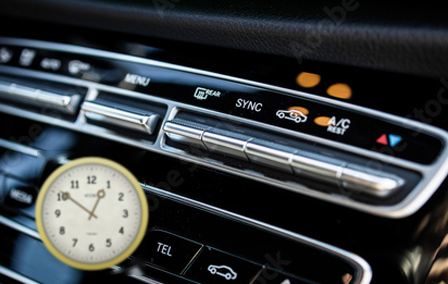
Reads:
{"hour": 12, "minute": 51}
